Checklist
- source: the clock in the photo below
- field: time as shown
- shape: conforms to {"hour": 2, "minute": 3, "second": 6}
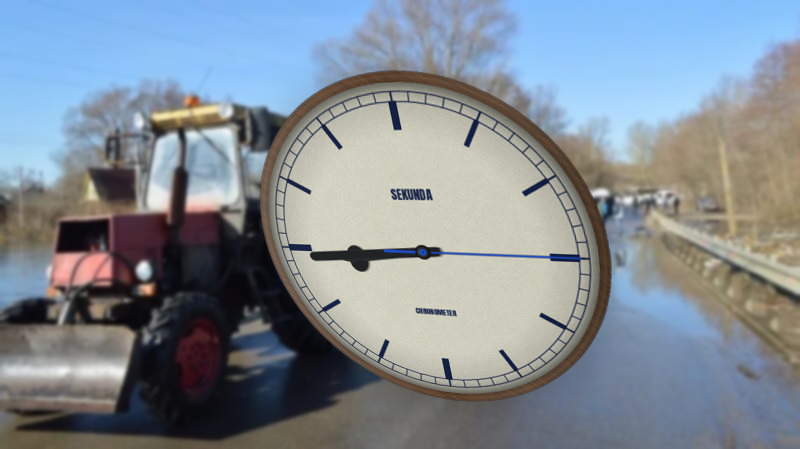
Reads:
{"hour": 8, "minute": 44, "second": 15}
